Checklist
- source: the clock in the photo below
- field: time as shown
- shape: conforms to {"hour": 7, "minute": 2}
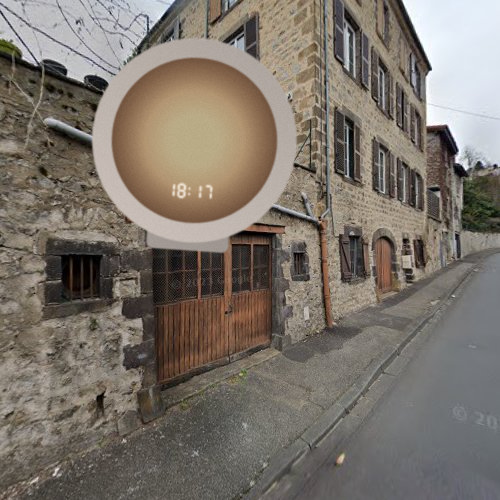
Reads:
{"hour": 18, "minute": 17}
